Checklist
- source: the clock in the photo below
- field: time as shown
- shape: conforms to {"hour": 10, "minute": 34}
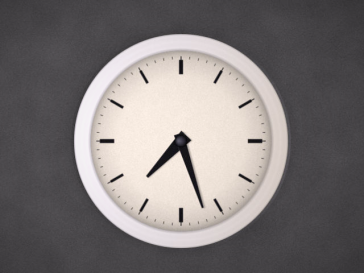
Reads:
{"hour": 7, "minute": 27}
